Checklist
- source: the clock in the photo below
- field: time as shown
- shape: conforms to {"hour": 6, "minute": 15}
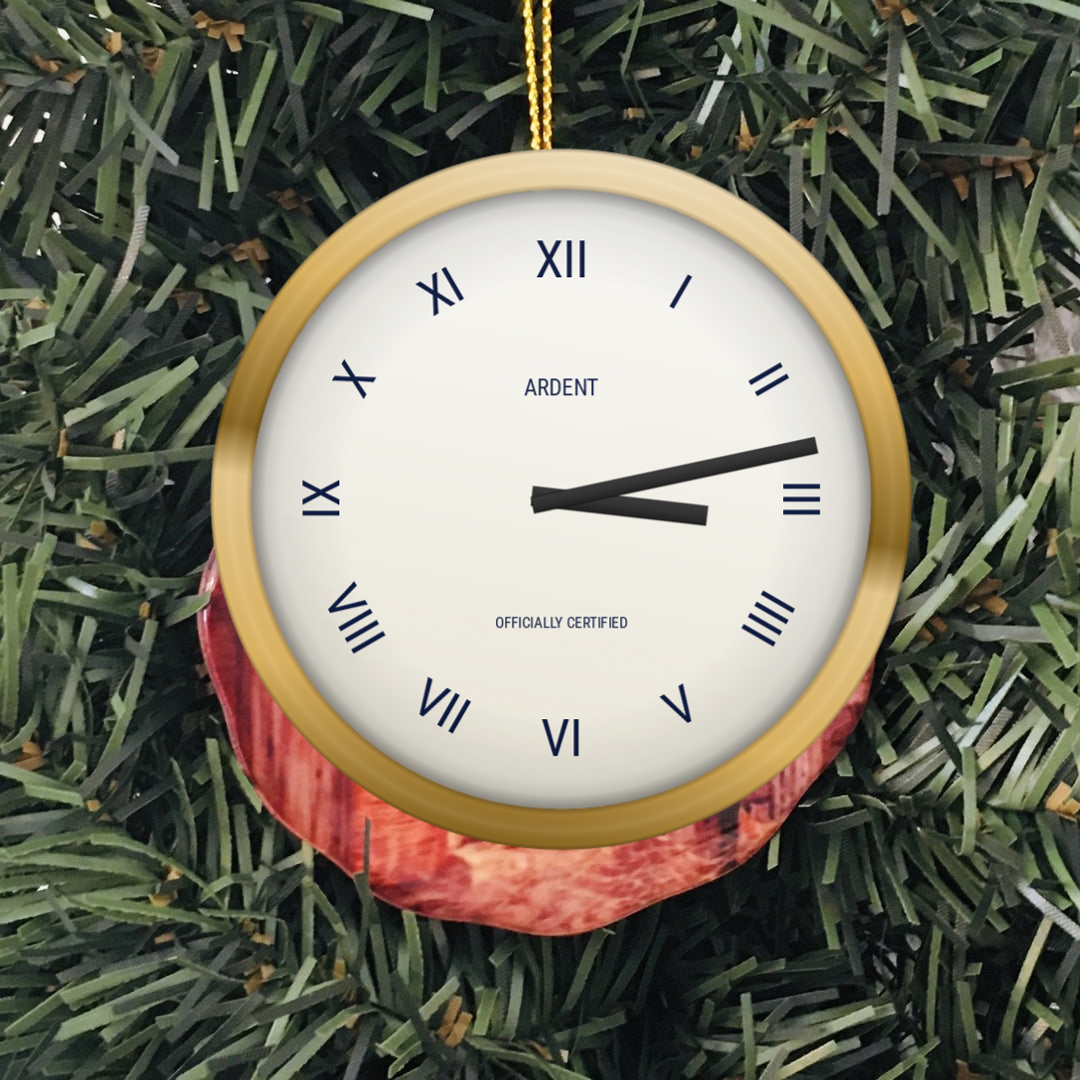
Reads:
{"hour": 3, "minute": 13}
